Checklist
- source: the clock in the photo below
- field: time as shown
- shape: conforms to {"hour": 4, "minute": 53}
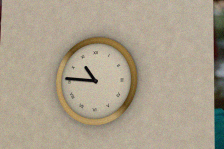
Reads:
{"hour": 10, "minute": 46}
